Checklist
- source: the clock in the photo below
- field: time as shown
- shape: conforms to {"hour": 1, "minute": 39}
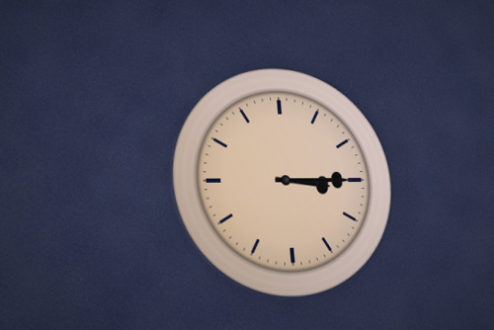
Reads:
{"hour": 3, "minute": 15}
